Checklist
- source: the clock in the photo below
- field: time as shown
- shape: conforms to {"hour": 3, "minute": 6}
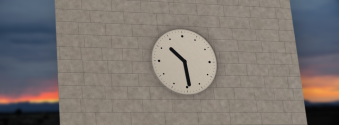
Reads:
{"hour": 10, "minute": 29}
